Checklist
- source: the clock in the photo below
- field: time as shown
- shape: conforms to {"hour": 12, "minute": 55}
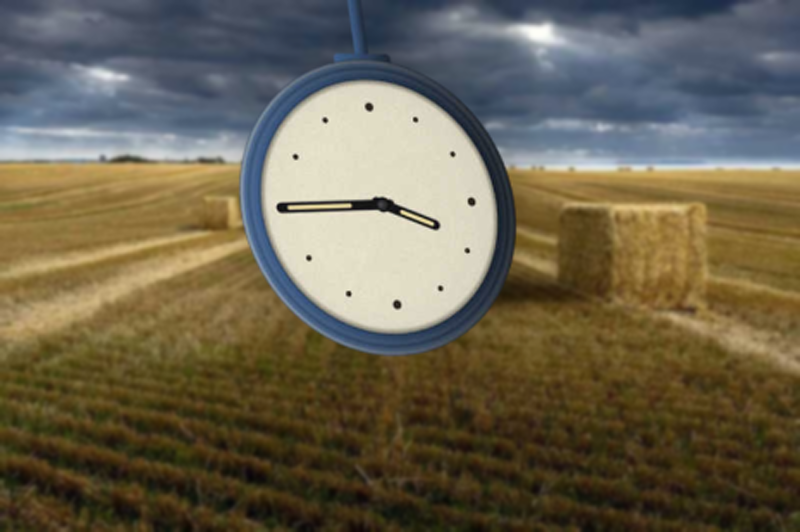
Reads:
{"hour": 3, "minute": 45}
